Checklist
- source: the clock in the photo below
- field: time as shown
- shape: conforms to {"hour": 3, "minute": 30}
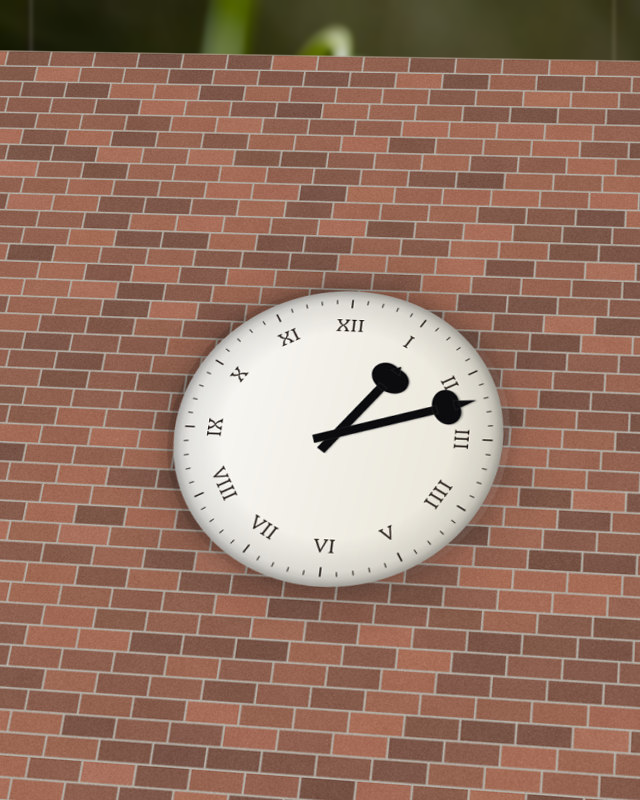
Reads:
{"hour": 1, "minute": 12}
